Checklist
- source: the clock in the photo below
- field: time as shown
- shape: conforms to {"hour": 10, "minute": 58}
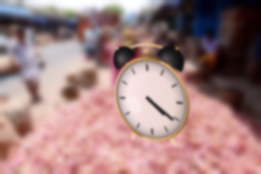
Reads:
{"hour": 4, "minute": 21}
